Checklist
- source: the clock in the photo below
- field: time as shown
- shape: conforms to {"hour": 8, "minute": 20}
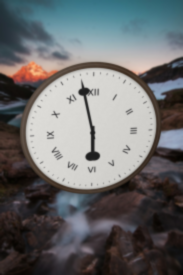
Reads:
{"hour": 5, "minute": 58}
